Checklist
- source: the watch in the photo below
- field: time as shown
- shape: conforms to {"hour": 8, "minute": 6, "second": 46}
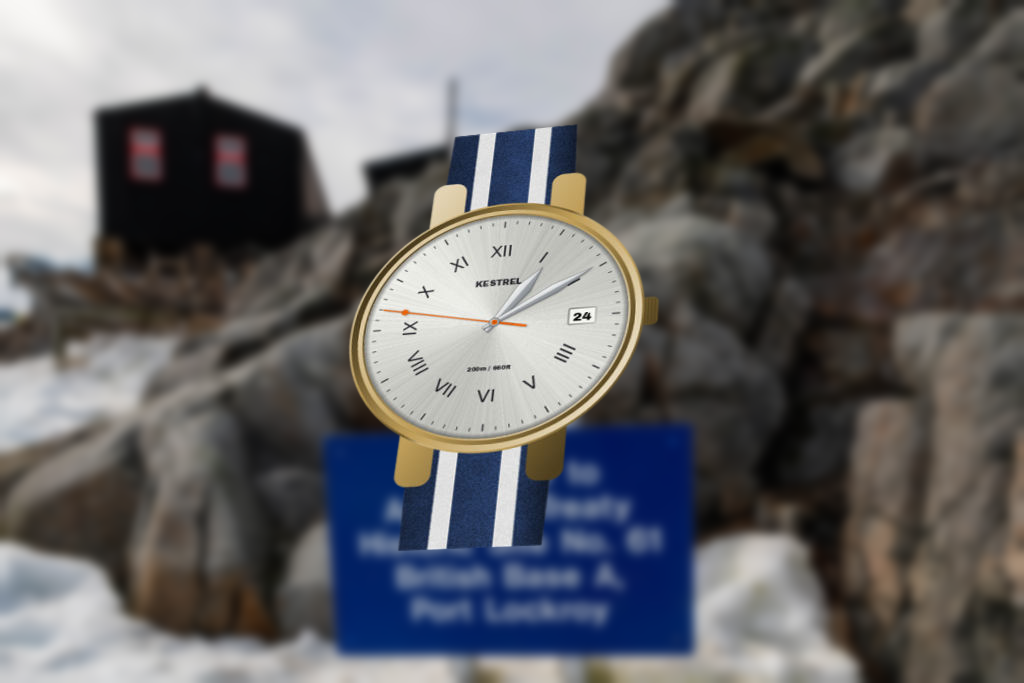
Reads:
{"hour": 1, "minute": 9, "second": 47}
